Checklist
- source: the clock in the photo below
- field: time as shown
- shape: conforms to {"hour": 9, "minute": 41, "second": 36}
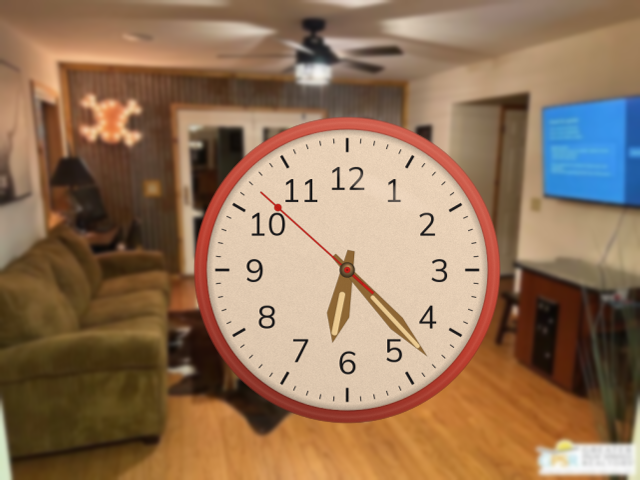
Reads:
{"hour": 6, "minute": 22, "second": 52}
